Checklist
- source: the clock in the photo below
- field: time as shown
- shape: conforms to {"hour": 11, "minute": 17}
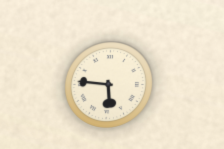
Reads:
{"hour": 5, "minute": 46}
